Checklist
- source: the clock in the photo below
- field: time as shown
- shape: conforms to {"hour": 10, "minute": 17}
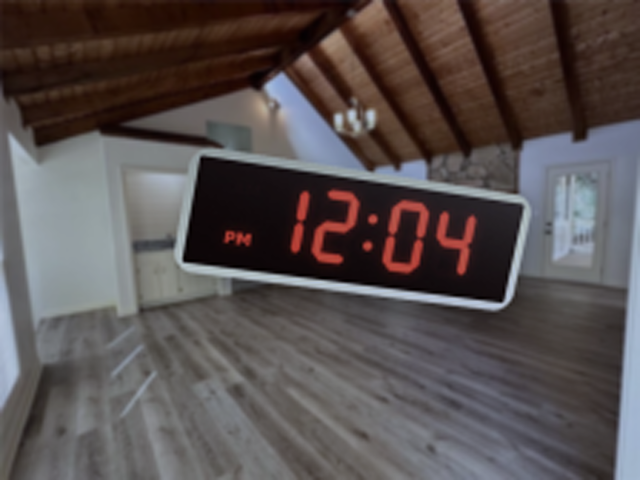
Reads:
{"hour": 12, "minute": 4}
